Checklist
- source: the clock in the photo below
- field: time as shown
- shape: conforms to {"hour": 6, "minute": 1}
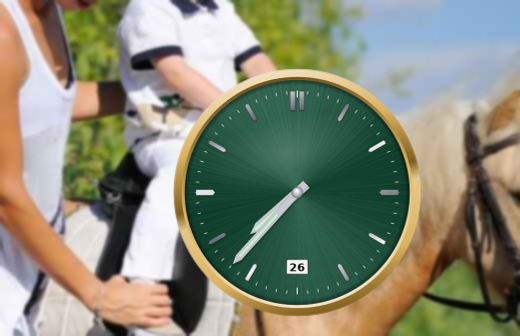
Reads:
{"hour": 7, "minute": 37}
